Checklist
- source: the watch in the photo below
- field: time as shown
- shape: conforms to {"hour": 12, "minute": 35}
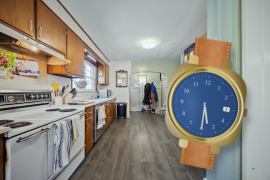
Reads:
{"hour": 5, "minute": 30}
